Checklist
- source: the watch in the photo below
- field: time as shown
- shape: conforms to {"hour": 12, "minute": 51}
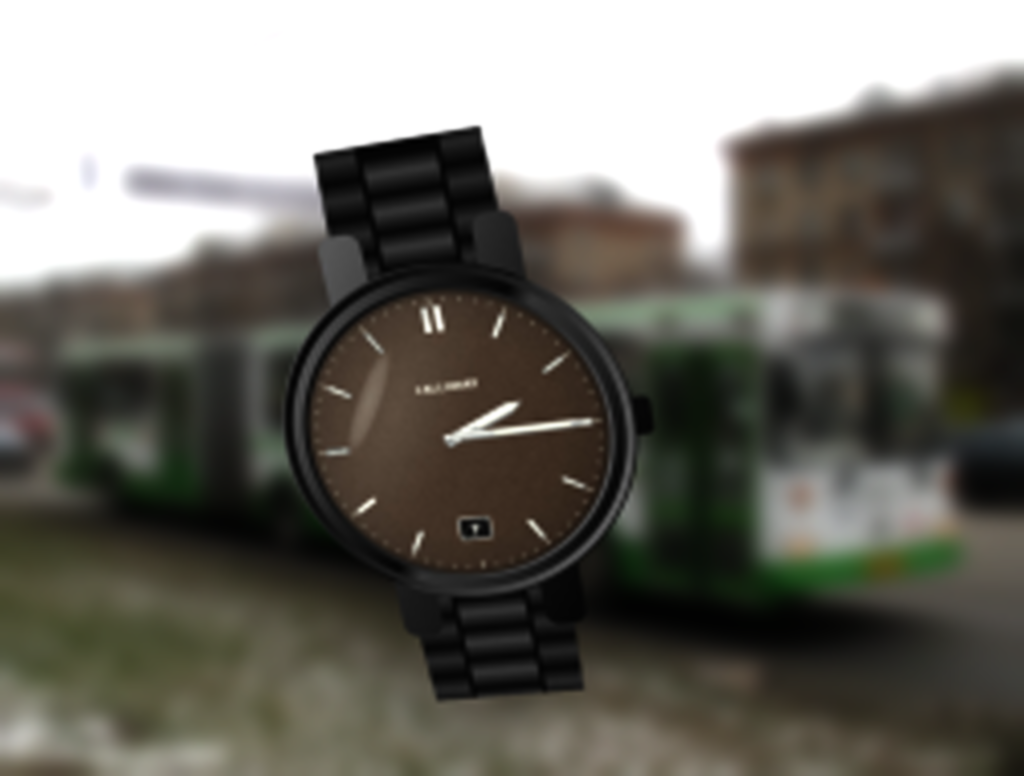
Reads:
{"hour": 2, "minute": 15}
